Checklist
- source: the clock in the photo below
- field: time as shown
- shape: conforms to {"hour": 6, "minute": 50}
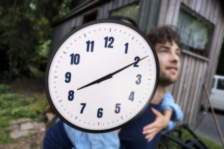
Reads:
{"hour": 8, "minute": 10}
